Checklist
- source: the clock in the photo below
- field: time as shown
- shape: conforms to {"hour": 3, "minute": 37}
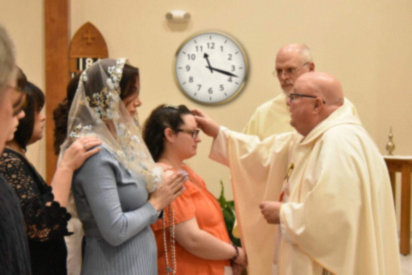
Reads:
{"hour": 11, "minute": 18}
